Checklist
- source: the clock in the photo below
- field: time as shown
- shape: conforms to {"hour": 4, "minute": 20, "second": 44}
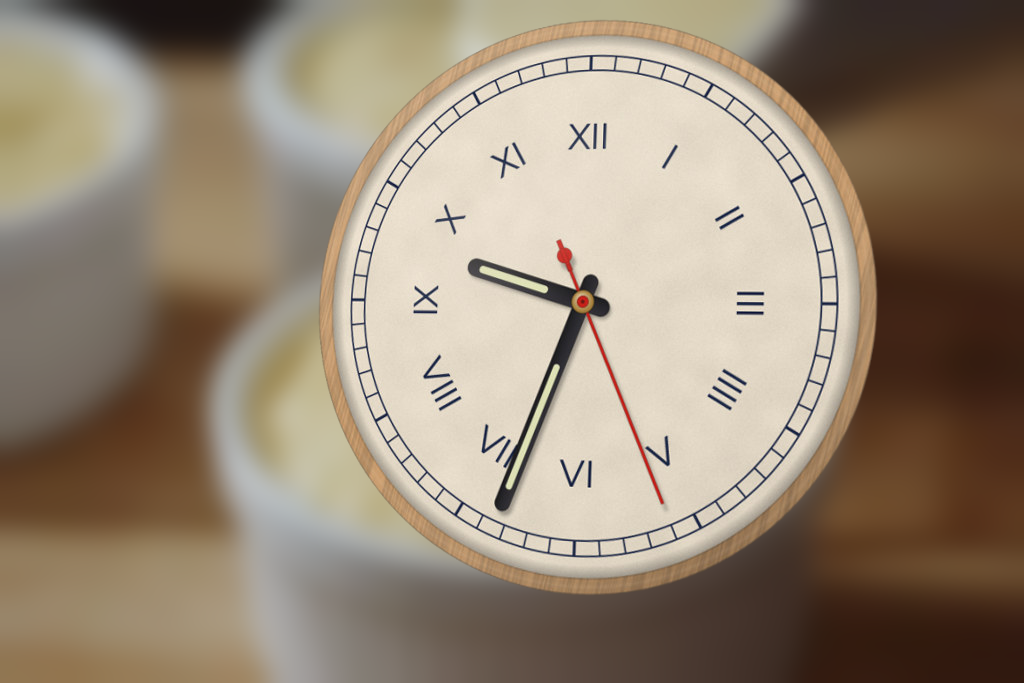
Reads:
{"hour": 9, "minute": 33, "second": 26}
